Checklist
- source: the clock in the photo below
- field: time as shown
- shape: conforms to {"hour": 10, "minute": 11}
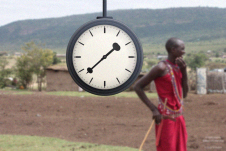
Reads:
{"hour": 1, "minute": 38}
